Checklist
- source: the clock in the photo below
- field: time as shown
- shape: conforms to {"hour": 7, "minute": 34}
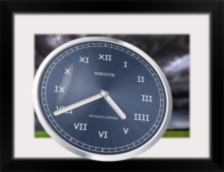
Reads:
{"hour": 4, "minute": 40}
